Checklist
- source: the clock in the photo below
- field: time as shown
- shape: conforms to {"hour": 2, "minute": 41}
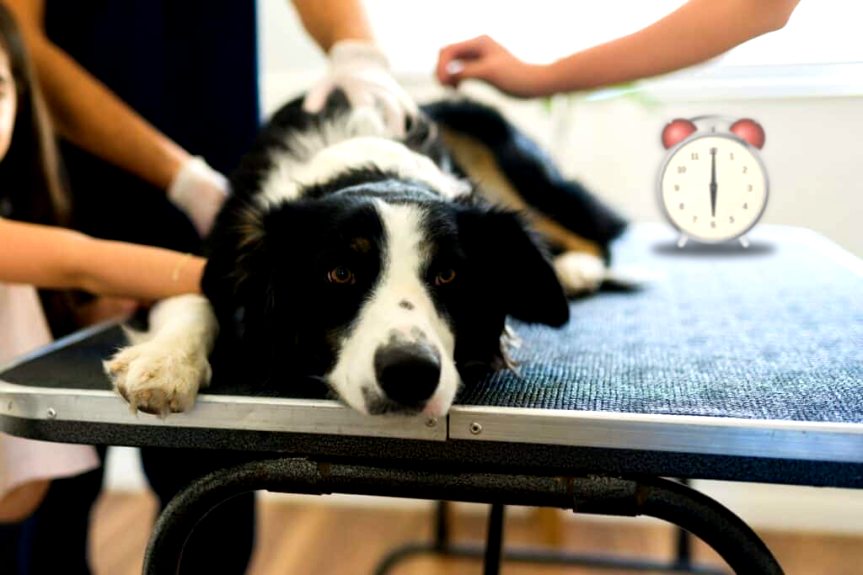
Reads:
{"hour": 6, "minute": 0}
